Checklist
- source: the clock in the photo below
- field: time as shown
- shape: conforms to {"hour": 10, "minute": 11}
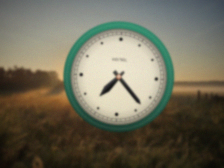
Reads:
{"hour": 7, "minute": 23}
